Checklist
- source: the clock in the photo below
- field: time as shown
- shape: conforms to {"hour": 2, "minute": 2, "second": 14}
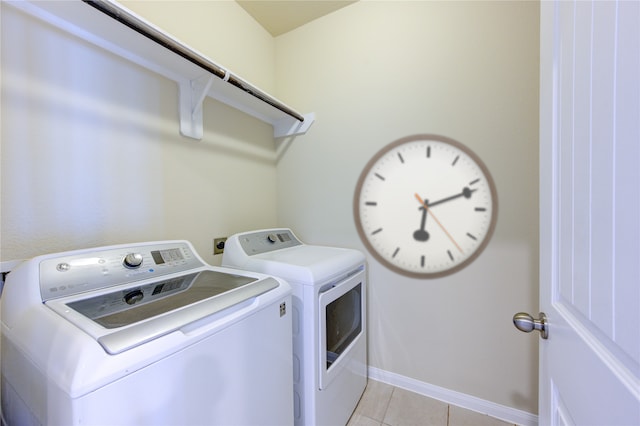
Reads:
{"hour": 6, "minute": 11, "second": 23}
